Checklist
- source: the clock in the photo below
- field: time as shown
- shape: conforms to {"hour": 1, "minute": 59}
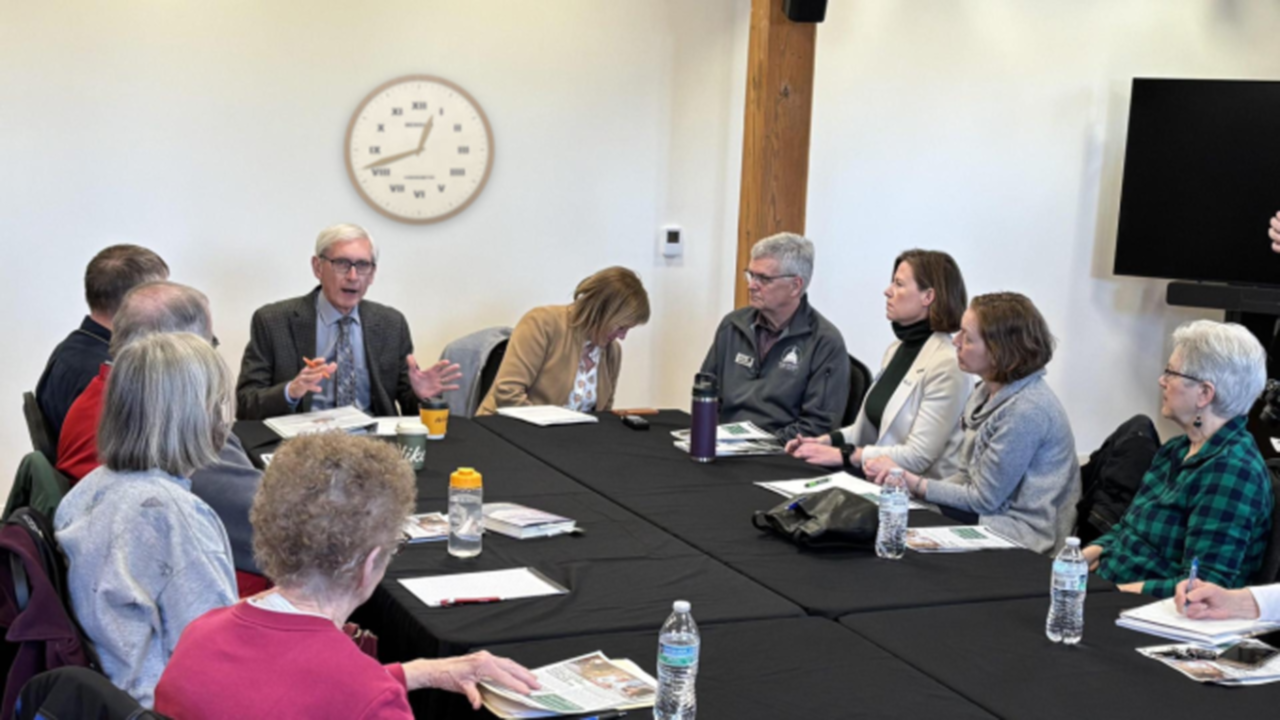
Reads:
{"hour": 12, "minute": 42}
